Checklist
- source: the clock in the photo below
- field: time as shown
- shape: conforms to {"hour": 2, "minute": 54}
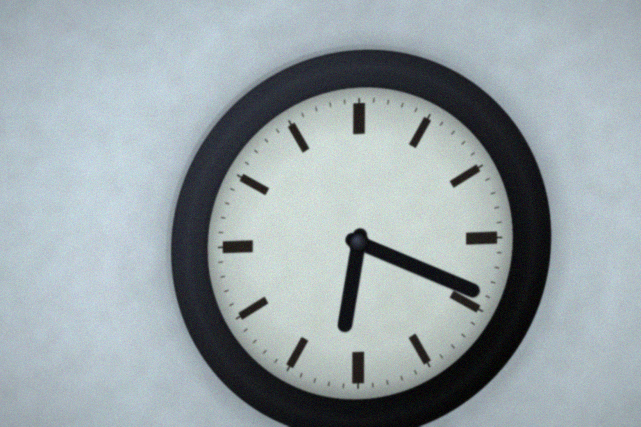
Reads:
{"hour": 6, "minute": 19}
